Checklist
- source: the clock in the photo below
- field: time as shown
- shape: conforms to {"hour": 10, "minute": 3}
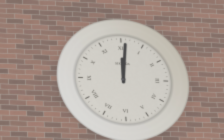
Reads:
{"hour": 12, "minute": 1}
